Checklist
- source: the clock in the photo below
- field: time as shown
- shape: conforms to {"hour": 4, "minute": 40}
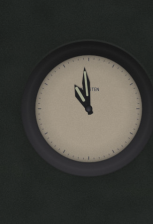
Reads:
{"hour": 10, "minute": 59}
